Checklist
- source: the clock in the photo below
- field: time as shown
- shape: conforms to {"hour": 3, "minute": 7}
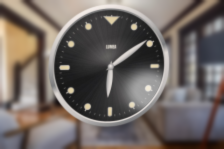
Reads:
{"hour": 6, "minute": 9}
